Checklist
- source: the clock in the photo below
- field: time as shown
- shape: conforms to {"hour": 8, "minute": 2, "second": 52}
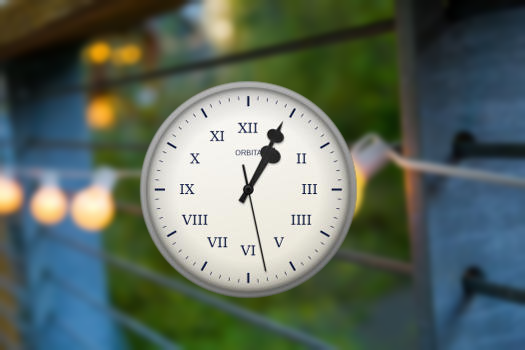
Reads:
{"hour": 1, "minute": 4, "second": 28}
